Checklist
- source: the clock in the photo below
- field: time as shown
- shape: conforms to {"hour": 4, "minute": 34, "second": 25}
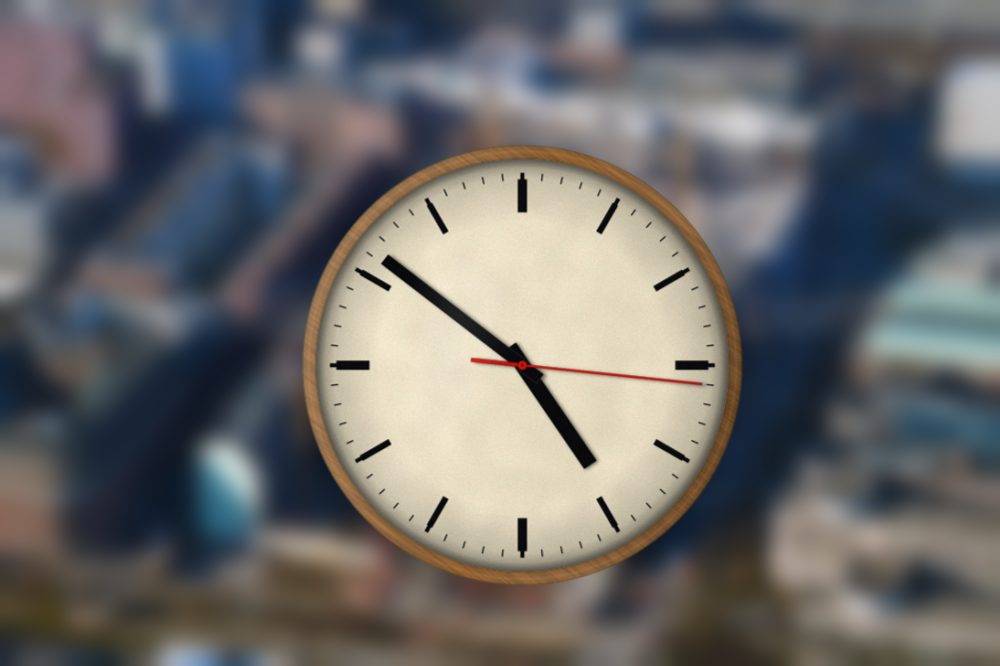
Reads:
{"hour": 4, "minute": 51, "second": 16}
